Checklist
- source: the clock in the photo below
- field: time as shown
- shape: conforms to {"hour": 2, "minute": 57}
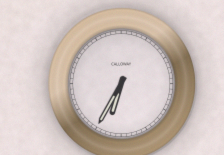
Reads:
{"hour": 6, "minute": 35}
